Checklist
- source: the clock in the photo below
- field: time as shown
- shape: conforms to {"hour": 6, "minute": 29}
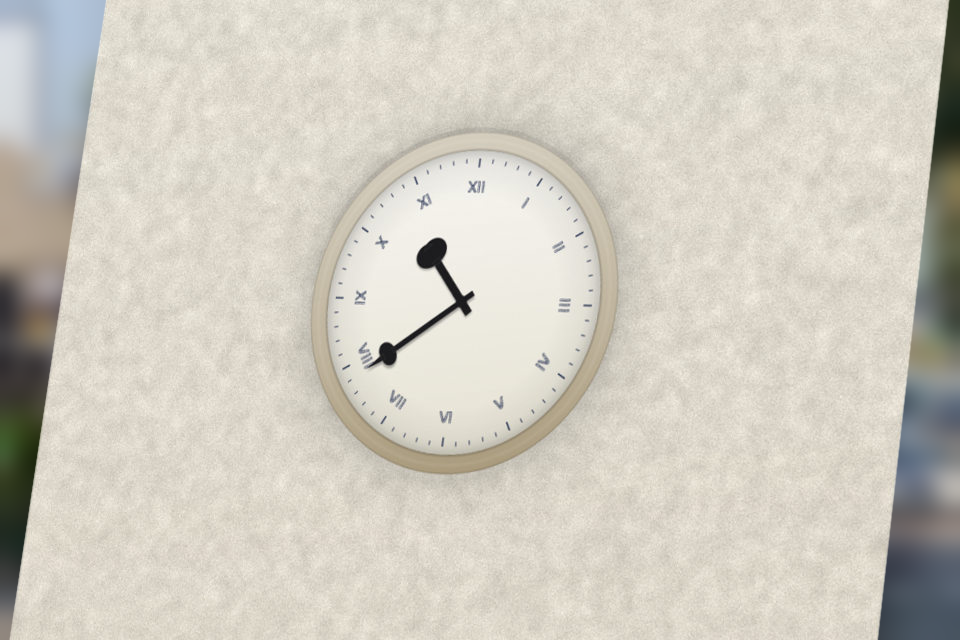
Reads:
{"hour": 10, "minute": 39}
